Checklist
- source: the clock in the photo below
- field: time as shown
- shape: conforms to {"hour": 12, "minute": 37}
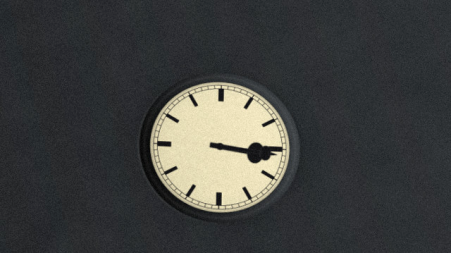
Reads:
{"hour": 3, "minute": 16}
